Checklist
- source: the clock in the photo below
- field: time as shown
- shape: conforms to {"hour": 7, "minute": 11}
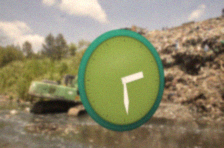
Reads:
{"hour": 2, "minute": 29}
